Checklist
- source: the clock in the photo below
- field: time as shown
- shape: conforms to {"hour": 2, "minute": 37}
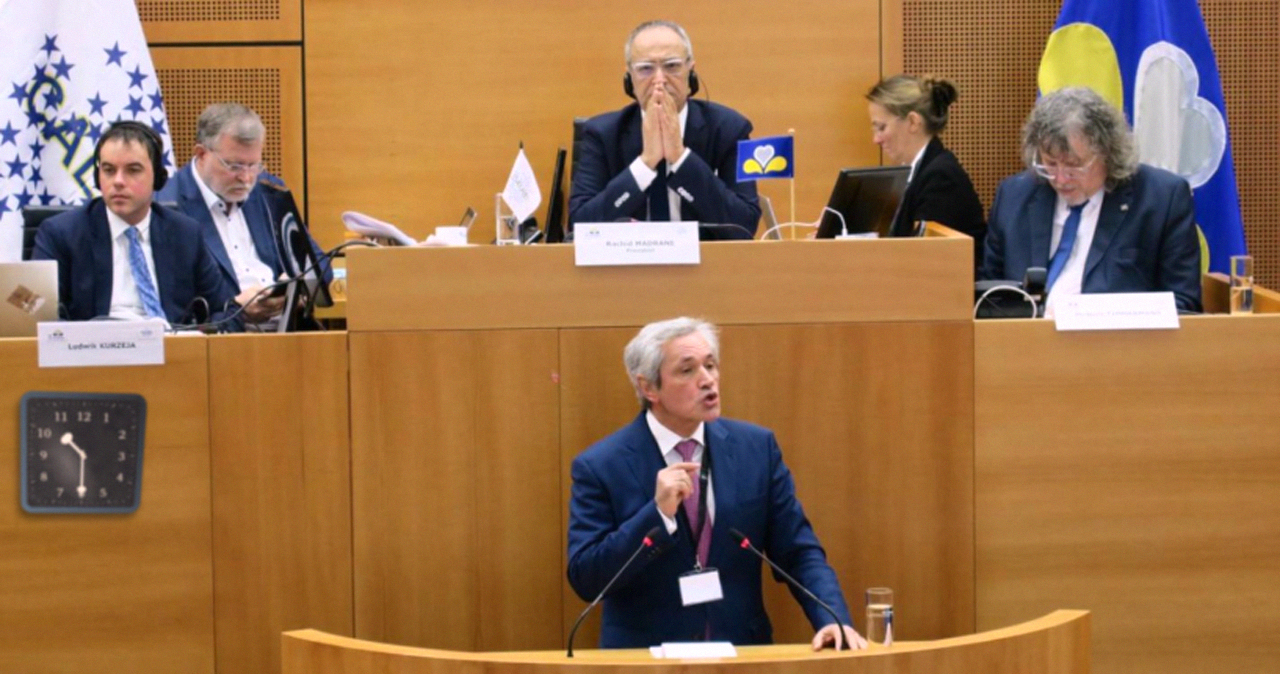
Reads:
{"hour": 10, "minute": 30}
